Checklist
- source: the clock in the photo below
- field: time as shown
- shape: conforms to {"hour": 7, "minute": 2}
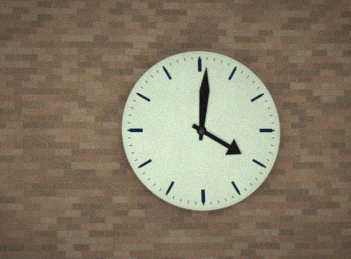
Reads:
{"hour": 4, "minute": 1}
